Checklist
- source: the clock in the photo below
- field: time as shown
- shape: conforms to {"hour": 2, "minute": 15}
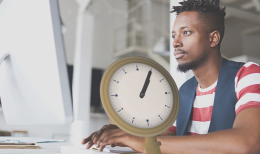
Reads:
{"hour": 1, "minute": 5}
